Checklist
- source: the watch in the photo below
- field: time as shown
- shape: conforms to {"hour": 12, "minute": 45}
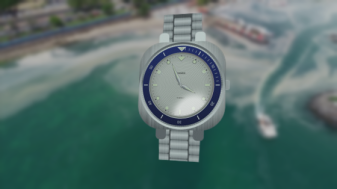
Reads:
{"hour": 3, "minute": 56}
